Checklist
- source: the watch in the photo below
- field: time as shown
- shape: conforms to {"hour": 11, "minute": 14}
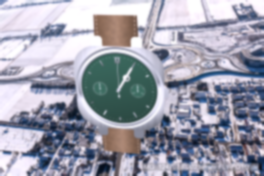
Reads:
{"hour": 1, "minute": 5}
